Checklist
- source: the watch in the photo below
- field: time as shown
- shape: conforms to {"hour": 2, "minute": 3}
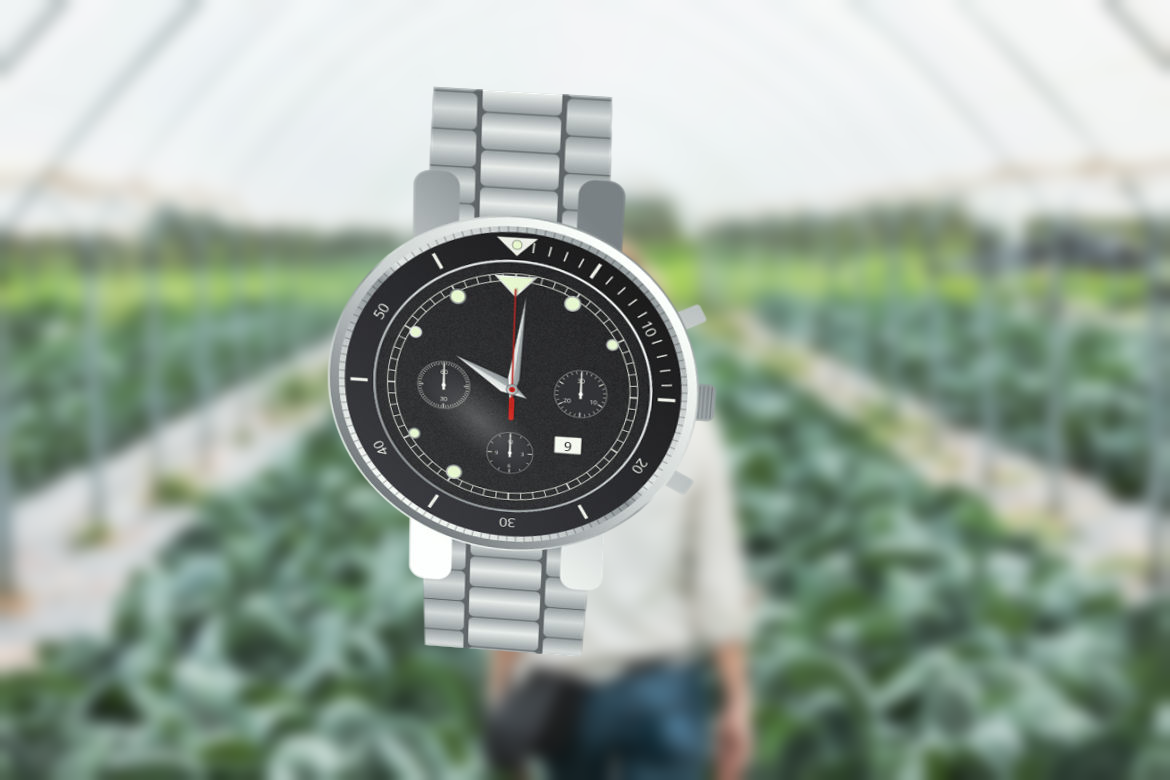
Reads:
{"hour": 10, "minute": 1}
